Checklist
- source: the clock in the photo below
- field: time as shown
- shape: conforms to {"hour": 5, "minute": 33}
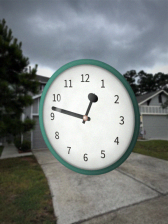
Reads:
{"hour": 12, "minute": 47}
